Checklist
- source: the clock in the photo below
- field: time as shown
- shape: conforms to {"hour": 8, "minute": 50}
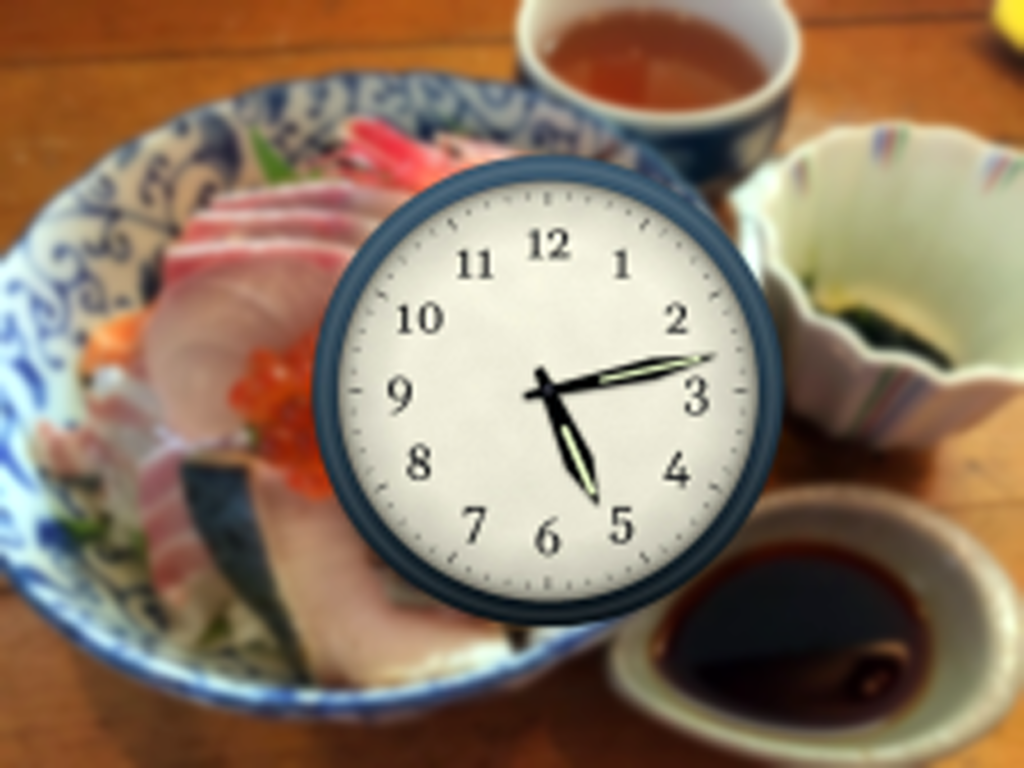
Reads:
{"hour": 5, "minute": 13}
